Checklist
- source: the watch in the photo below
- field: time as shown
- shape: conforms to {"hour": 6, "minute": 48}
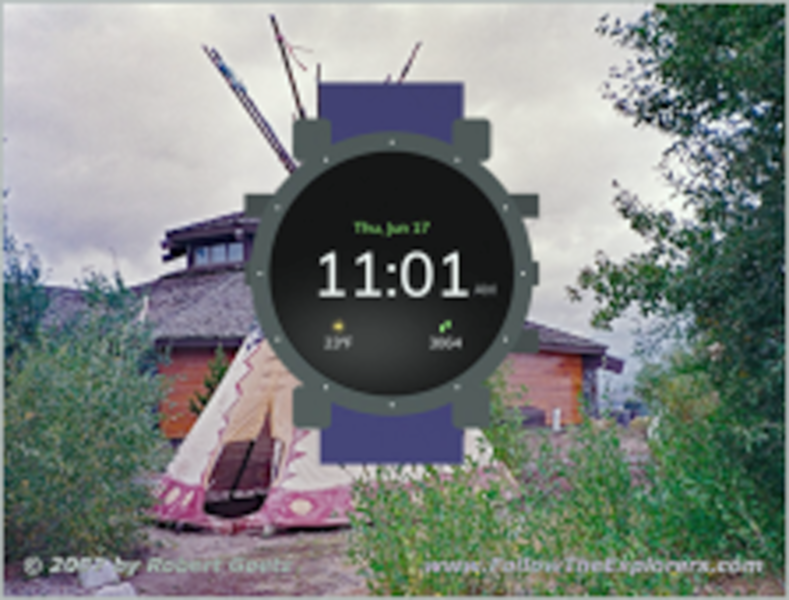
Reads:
{"hour": 11, "minute": 1}
